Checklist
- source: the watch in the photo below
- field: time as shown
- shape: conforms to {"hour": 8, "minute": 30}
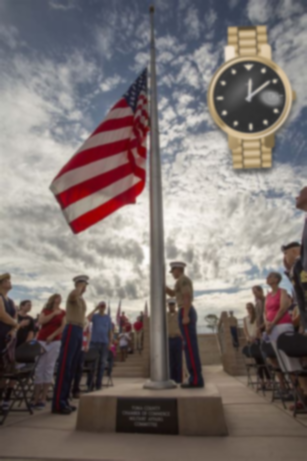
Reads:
{"hour": 12, "minute": 9}
